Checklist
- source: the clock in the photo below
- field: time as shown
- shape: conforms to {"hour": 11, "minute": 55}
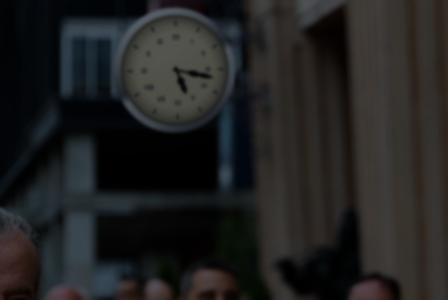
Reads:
{"hour": 5, "minute": 17}
